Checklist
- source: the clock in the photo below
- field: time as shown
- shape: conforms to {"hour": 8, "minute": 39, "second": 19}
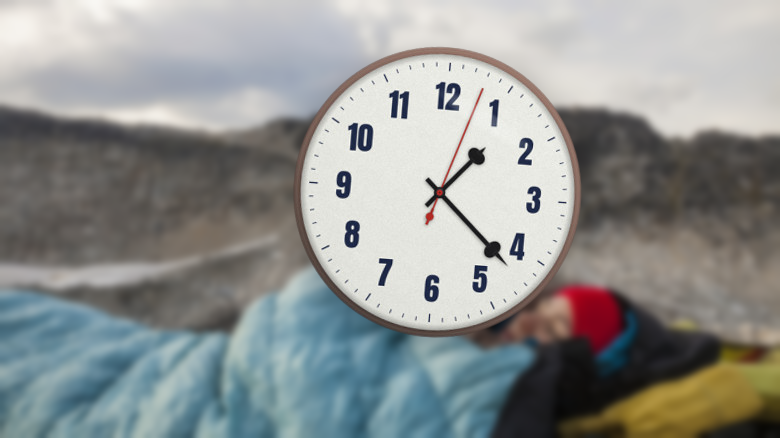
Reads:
{"hour": 1, "minute": 22, "second": 3}
